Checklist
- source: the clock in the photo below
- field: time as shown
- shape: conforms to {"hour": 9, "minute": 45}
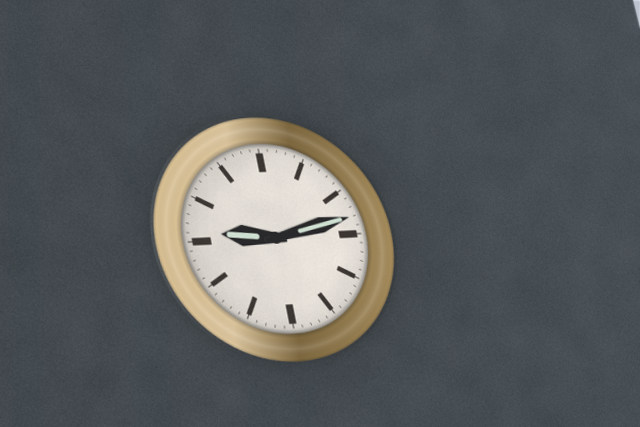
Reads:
{"hour": 9, "minute": 13}
